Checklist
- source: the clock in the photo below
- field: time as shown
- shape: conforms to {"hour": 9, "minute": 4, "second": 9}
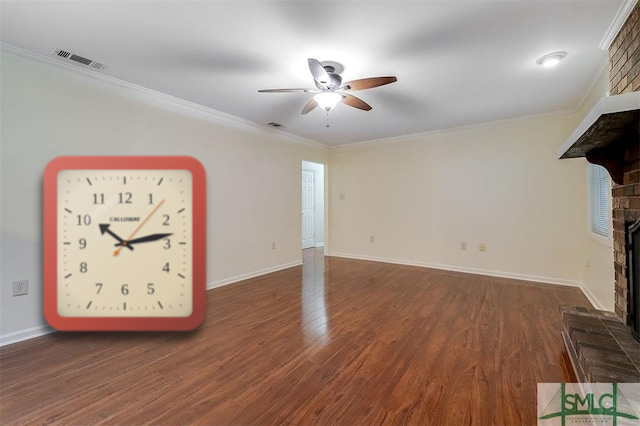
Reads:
{"hour": 10, "minute": 13, "second": 7}
